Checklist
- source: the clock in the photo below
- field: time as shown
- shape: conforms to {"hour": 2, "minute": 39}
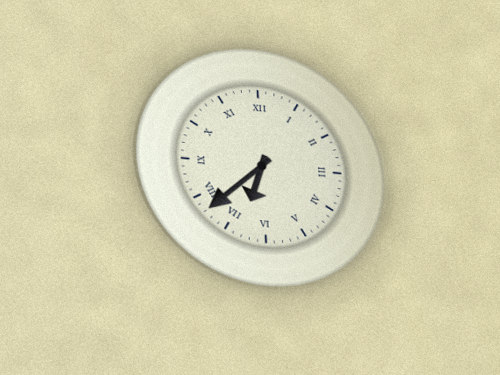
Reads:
{"hour": 6, "minute": 38}
